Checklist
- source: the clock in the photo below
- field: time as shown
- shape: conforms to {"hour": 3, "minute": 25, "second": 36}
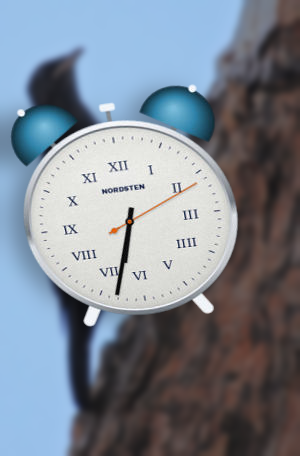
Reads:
{"hour": 6, "minute": 33, "second": 11}
